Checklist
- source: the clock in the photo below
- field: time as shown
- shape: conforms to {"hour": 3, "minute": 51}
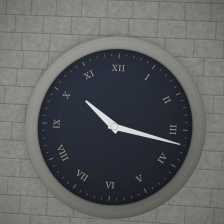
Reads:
{"hour": 10, "minute": 17}
